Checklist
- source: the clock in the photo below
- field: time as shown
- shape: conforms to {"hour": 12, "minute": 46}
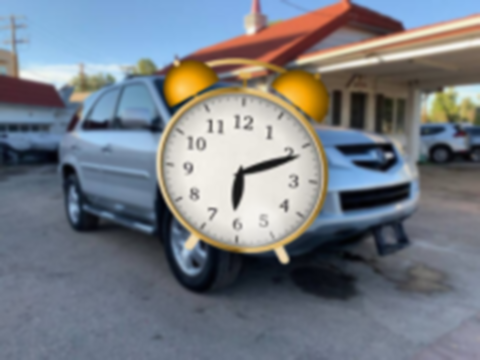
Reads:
{"hour": 6, "minute": 11}
